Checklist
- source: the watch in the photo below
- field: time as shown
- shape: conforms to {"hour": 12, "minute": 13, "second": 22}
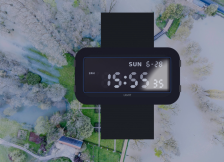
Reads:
{"hour": 15, "minute": 55, "second": 35}
